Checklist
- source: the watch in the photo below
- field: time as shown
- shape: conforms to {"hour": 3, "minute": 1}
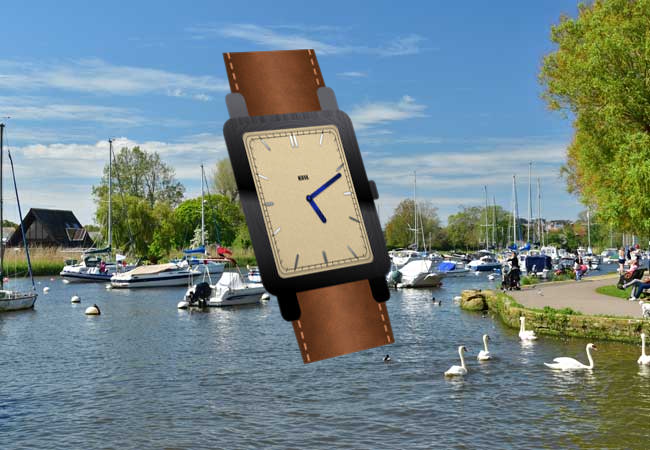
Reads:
{"hour": 5, "minute": 11}
